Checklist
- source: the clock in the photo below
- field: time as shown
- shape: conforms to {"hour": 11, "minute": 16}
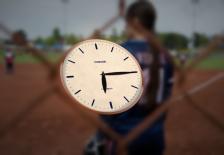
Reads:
{"hour": 6, "minute": 15}
